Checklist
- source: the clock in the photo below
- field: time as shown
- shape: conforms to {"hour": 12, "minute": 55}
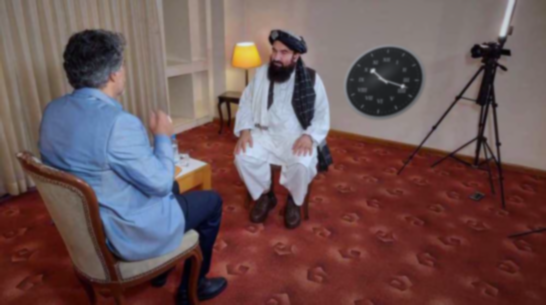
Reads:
{"hour": 10, "minute": 18}
